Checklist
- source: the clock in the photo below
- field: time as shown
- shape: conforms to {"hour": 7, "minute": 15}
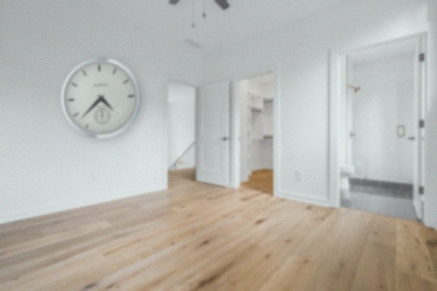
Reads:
{"hour": 4, "minute": 38}
